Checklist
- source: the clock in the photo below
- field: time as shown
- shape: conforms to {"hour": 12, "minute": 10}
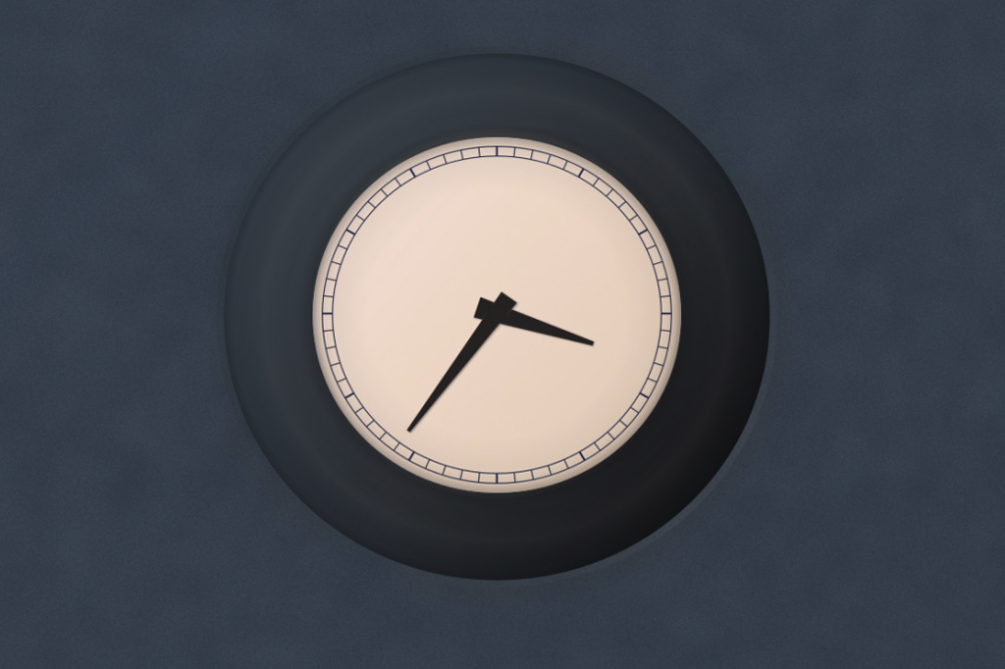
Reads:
{"hour": 3, "minute": 36}
